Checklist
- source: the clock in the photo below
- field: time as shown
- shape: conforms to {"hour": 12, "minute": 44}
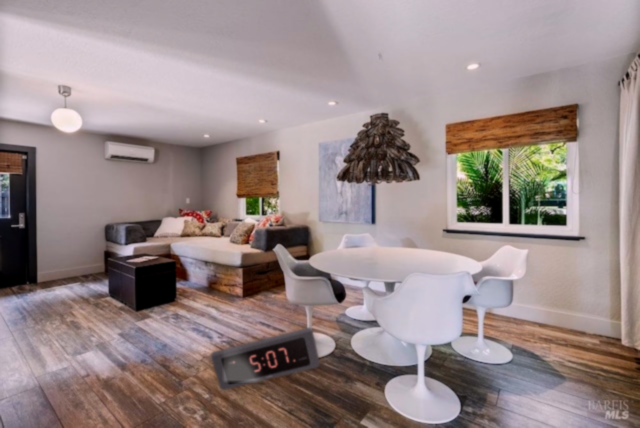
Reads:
{"hour": 5, "minute": 7}
